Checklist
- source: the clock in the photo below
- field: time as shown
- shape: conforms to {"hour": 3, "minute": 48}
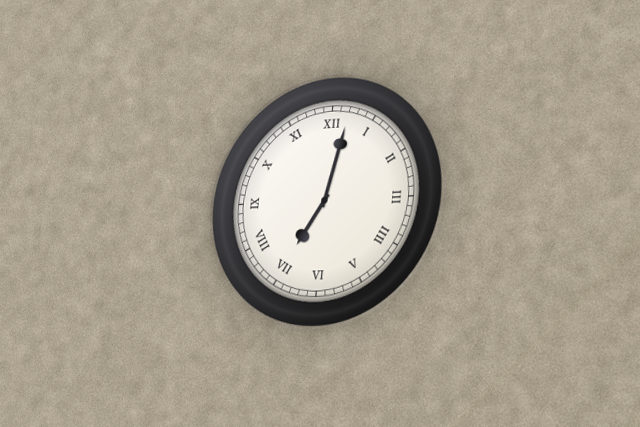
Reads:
{"hour": 7, "minute": 2}
